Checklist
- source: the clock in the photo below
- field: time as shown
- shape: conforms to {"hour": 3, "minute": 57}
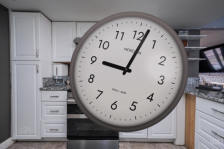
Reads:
{"hour": 9, "minute": 2}
